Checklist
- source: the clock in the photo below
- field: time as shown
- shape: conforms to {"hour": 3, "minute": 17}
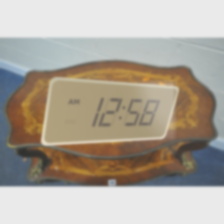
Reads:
{"hour": 12, "minute": 58}
